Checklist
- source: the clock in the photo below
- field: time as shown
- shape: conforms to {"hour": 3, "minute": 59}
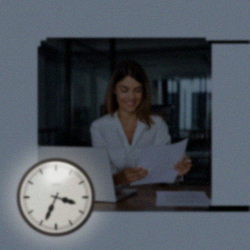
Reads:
{"hour": 3, "minute": 34}
